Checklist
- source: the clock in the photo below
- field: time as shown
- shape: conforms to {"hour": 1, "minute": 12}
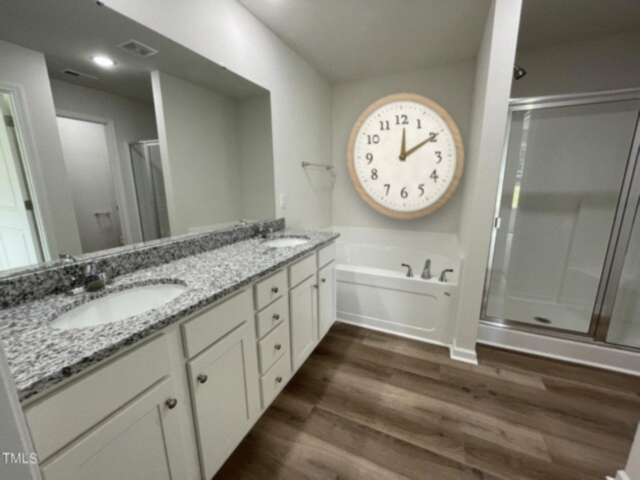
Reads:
{"hour": 12, "minute": 10}
